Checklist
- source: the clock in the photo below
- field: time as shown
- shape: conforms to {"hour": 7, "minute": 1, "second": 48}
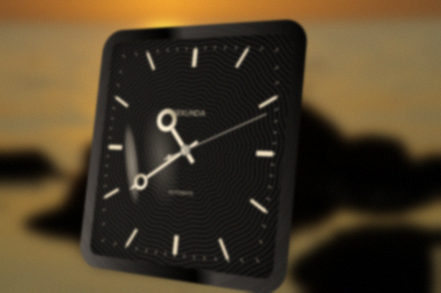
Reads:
{"hour": 10, "minute": 39, "second": 11}
